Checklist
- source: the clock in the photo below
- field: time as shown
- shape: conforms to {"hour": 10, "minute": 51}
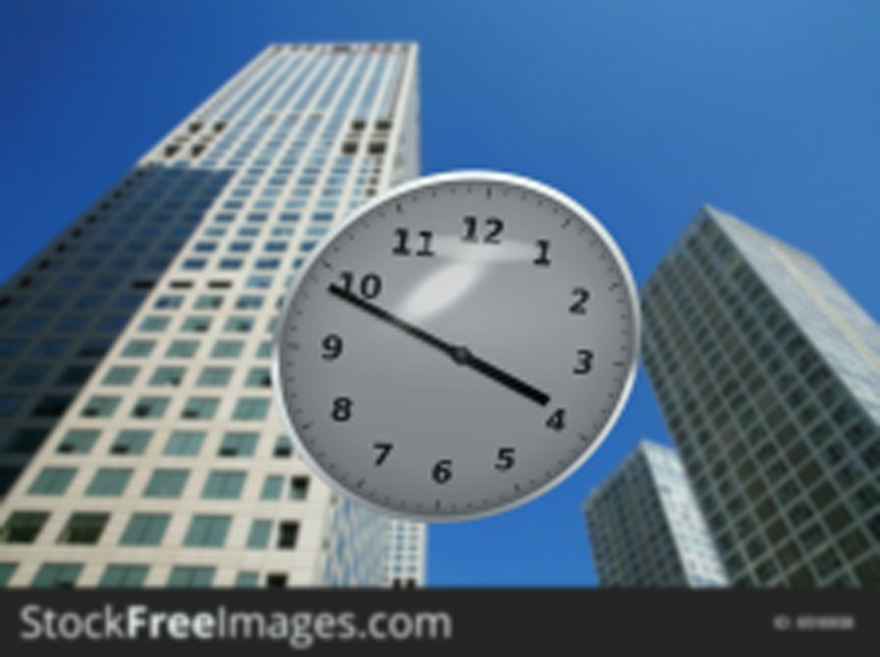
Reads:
{"hour": 3, "minute": 49}
